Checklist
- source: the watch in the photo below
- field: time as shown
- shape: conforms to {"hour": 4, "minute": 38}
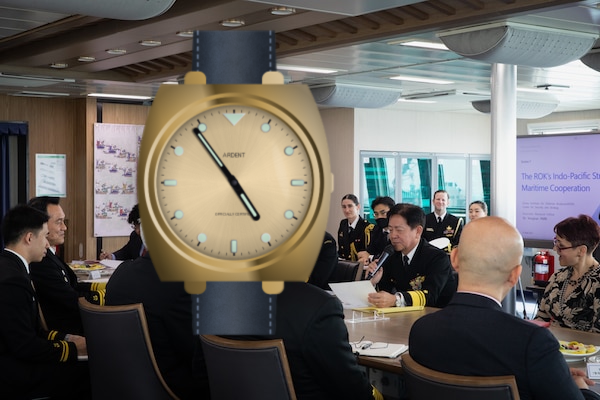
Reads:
{"hour": 4, "minute": 54}
